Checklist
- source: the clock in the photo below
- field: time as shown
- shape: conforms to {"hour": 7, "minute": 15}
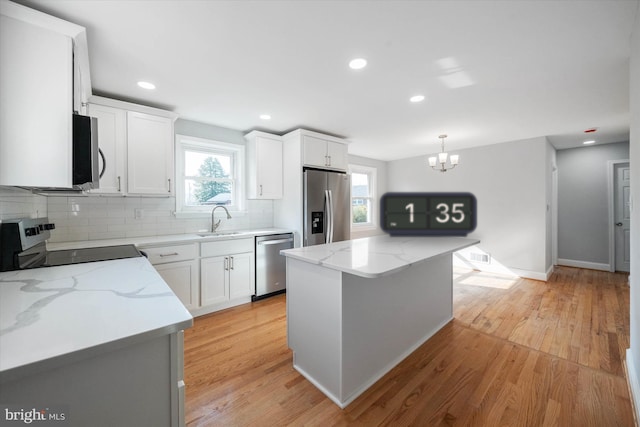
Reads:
{"hour": 1, "minute": 35}
